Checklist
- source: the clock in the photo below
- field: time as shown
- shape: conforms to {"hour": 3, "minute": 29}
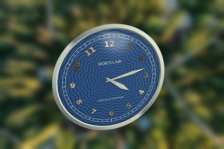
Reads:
{"hour": 4, "minute": 13}
